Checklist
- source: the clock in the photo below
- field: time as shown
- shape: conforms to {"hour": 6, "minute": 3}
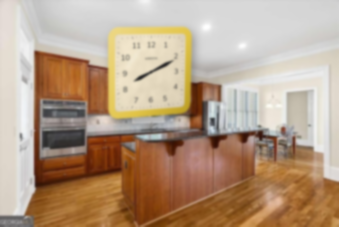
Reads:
{"hour": 8, "minute": 11}
